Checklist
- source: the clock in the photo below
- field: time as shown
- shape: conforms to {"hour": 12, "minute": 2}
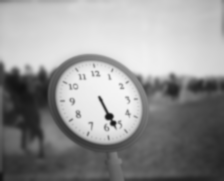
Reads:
{"hour": 5, "minute": 27}
